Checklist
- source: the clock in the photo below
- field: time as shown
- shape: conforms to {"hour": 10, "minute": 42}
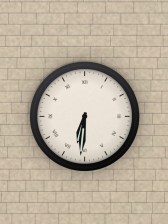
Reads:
{"hour": 6, "minute": 31}
